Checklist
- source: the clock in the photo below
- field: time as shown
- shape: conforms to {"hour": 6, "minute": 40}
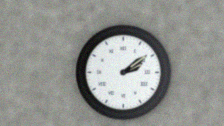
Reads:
{"hour": 2, "minute": 9}
